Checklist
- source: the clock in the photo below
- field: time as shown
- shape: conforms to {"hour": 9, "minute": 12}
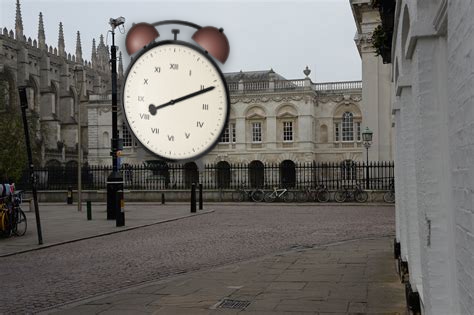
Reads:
{"hour": 8, "minute": 11}
